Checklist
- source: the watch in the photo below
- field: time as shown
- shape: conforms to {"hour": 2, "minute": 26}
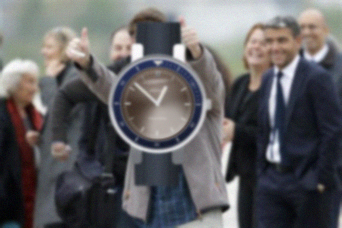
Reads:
{"hour": 12, "minute": 52}
